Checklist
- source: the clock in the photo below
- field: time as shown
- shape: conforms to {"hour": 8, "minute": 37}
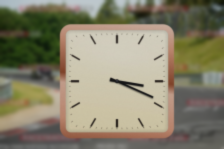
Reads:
{"hour": 3, "minute": 19}
